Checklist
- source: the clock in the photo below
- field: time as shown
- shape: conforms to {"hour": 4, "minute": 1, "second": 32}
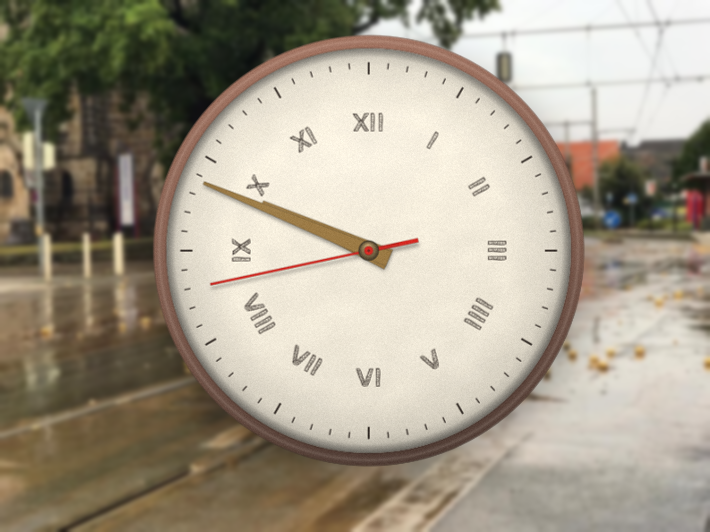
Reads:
{"hour": 9, "minute": 48, "second": 43}
